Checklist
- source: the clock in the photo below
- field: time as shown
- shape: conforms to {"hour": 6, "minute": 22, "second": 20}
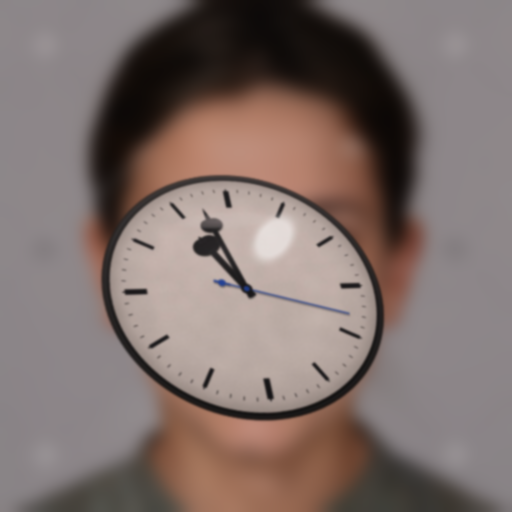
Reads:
{"hour": 10, "minute": 57, "second": 18}
